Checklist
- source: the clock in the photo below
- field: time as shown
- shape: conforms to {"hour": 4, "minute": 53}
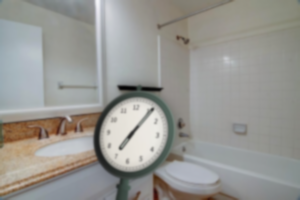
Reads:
{"hour": 7, "minute": 6}
